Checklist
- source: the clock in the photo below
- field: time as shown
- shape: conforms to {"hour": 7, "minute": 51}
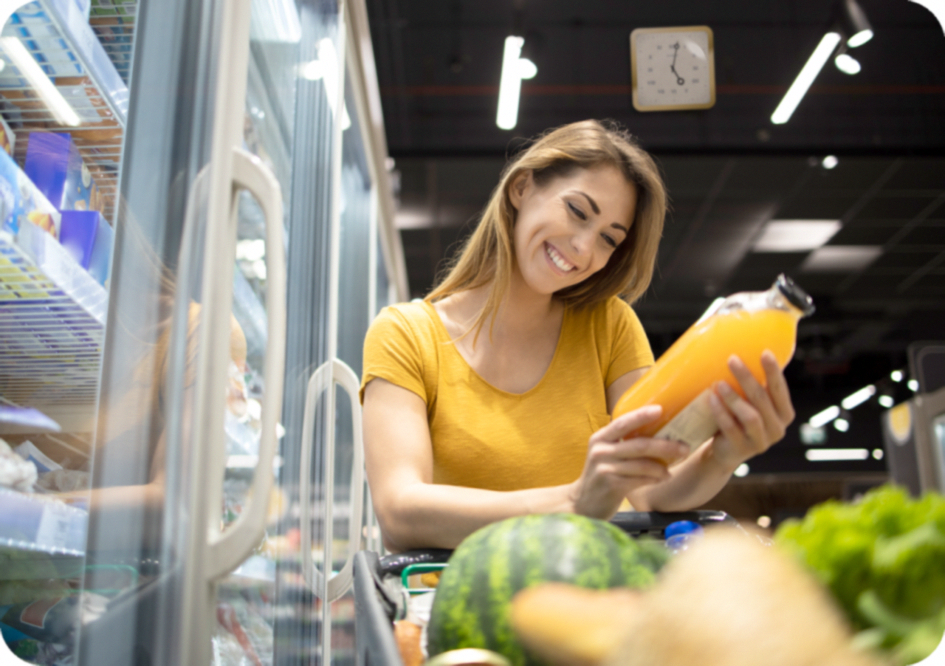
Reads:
{"hour": 5, "minute": 2}
